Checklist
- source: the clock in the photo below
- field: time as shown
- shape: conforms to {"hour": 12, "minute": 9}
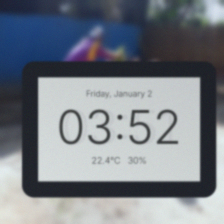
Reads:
{"hour": 3, "minute": 52}
